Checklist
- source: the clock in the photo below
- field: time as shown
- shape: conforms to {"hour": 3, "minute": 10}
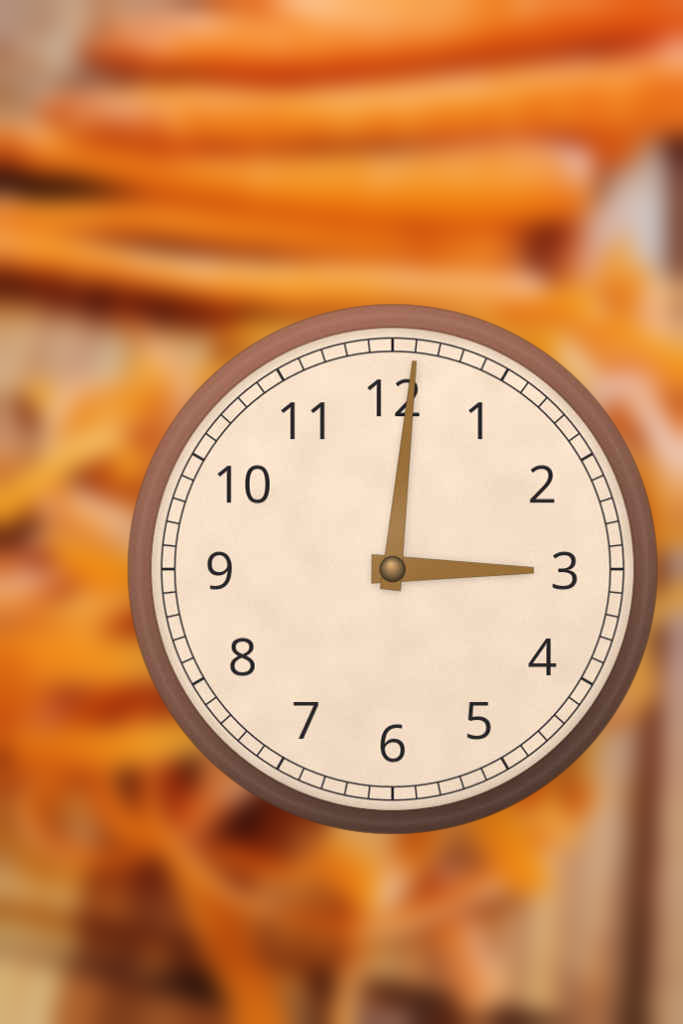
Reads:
{"hour": 3, "minute": 1}
